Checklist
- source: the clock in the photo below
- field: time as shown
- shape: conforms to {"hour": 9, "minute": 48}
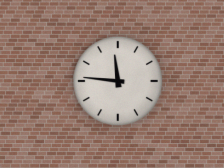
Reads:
{"hour": 11, "minute": 46}
